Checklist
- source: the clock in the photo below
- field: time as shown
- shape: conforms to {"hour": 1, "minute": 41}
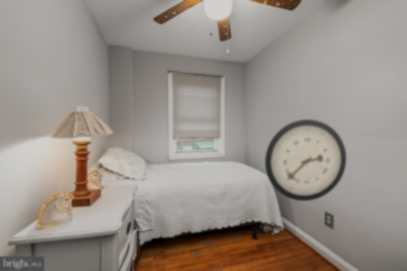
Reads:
{"hour": 2, "minute": 38}
